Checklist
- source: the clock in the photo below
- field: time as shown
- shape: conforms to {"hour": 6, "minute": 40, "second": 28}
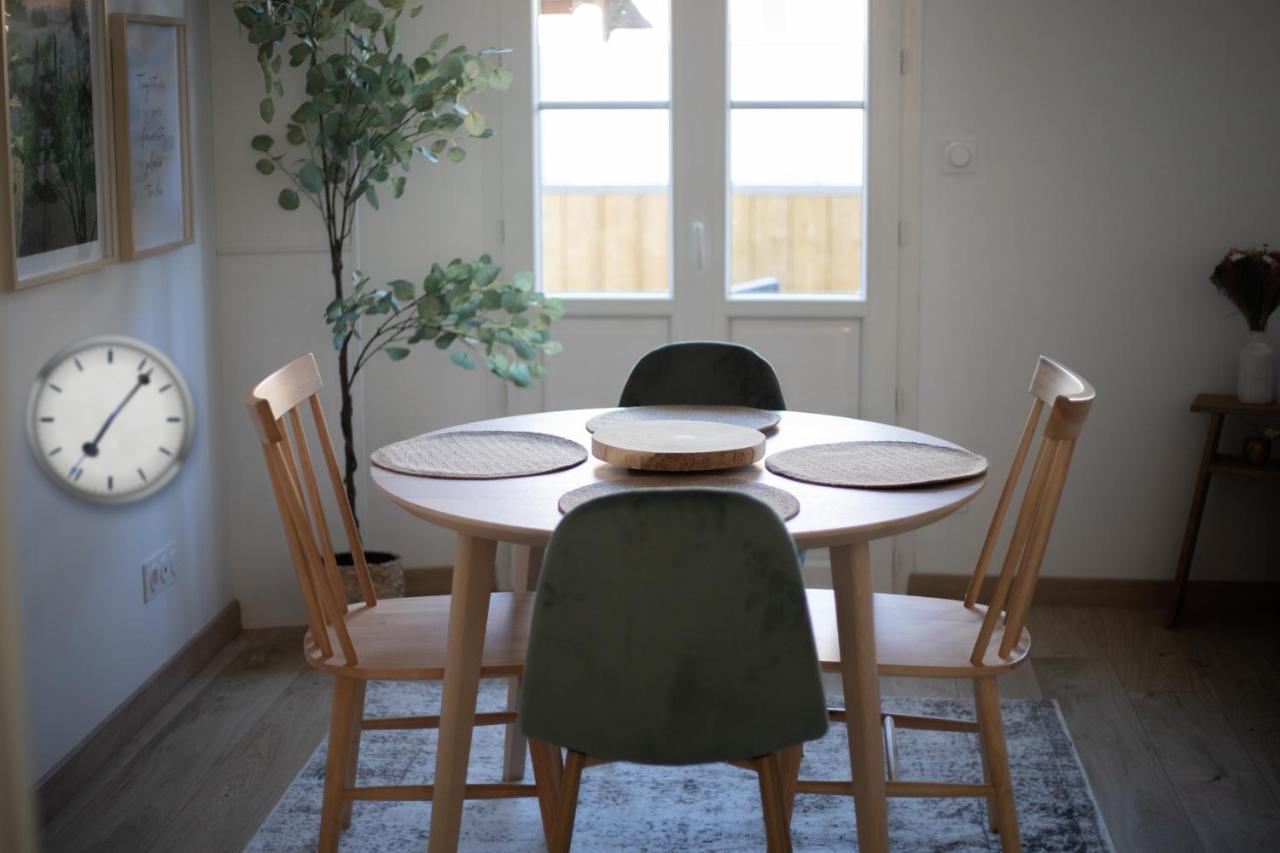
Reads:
{"hour": 7, "minute": 6, "second": 36}
